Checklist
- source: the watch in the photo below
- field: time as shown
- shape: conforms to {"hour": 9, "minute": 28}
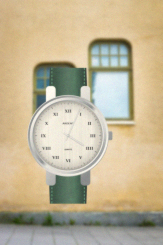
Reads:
{"hour": 4, "minute": 4}
